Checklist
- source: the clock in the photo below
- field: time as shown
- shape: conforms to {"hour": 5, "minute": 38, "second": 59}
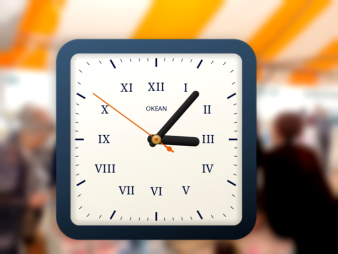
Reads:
{"hour": 3, "minute": 6, "second": 51}
